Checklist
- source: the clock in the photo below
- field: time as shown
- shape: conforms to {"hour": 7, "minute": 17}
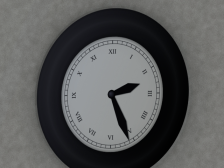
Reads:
{"hour": 2, "minute": 26}
